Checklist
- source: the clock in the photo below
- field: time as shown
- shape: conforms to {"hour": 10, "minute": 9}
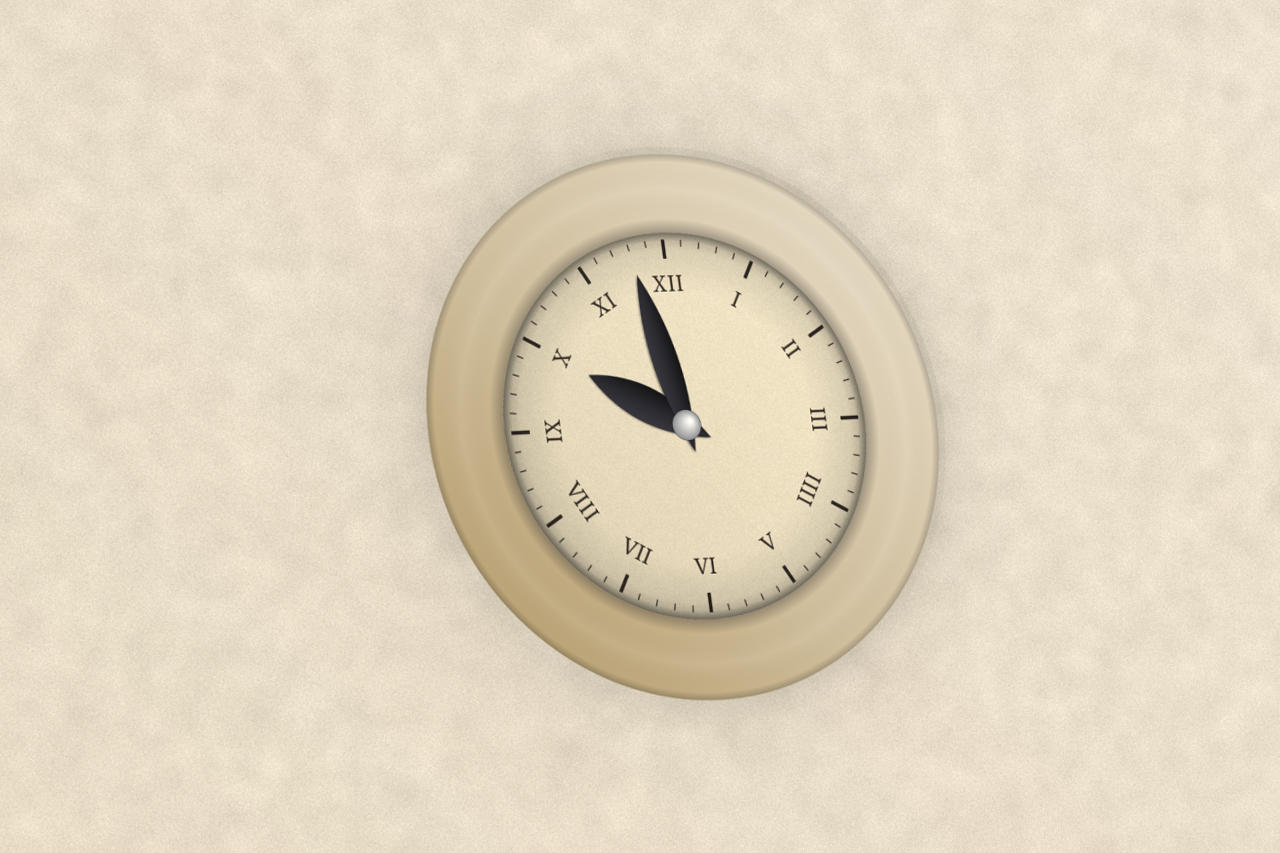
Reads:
{"hour": 9, "minute": 58}
